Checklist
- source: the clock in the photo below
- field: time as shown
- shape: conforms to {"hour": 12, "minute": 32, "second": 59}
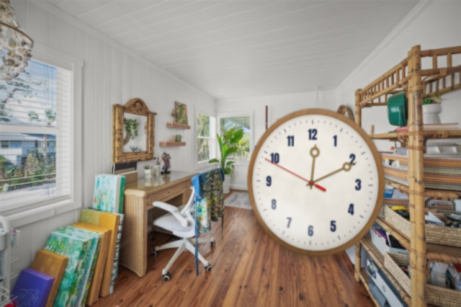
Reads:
{"hour": 12, "minute": 10, "second": 49}
